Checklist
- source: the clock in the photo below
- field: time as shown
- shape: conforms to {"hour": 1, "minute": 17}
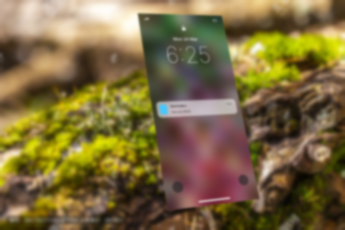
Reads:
{"hour": 6, "minute": 25}
